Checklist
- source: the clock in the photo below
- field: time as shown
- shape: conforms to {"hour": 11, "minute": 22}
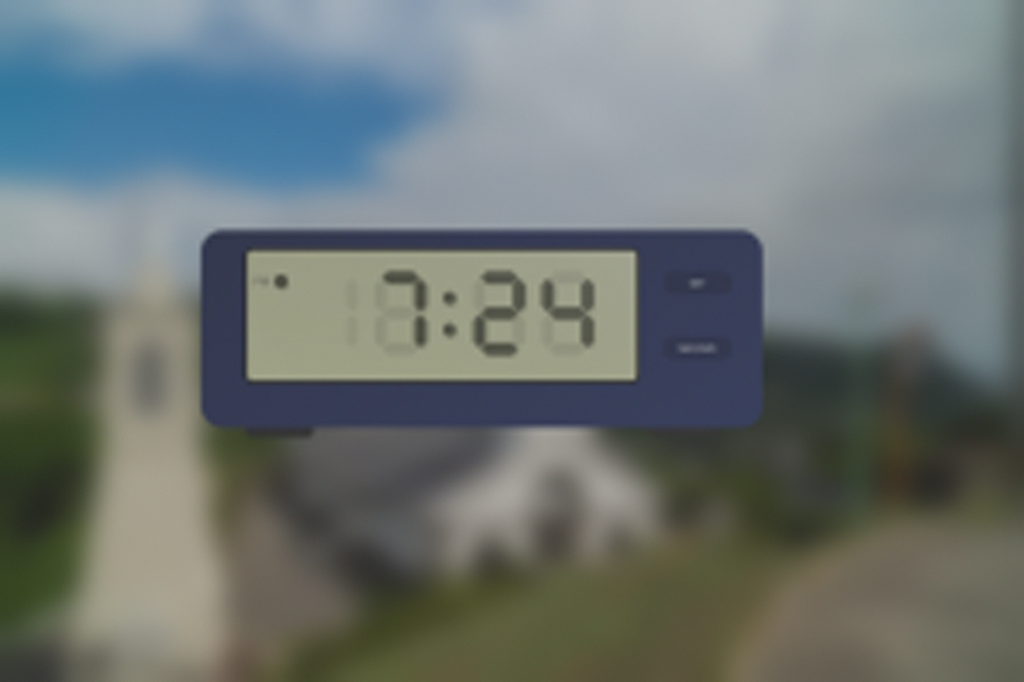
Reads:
{"hour": 7, "minute": 24}
